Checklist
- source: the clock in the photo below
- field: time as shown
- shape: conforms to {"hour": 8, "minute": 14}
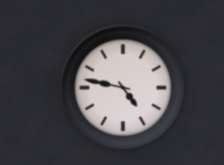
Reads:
{"hour": 4, "minute": 47}
